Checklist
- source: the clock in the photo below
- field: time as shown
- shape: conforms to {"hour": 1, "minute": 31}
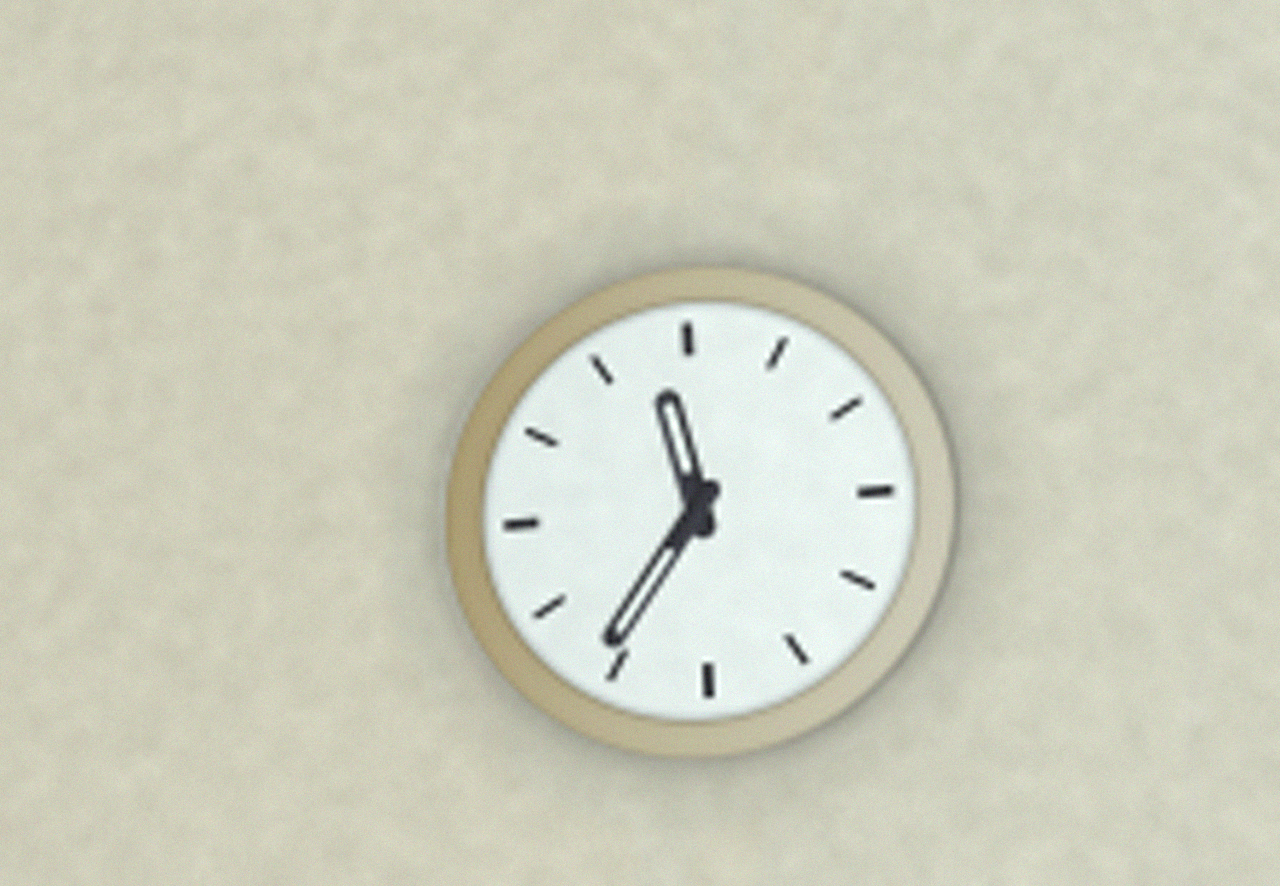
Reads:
{"hour": 11, "minute": 36}
